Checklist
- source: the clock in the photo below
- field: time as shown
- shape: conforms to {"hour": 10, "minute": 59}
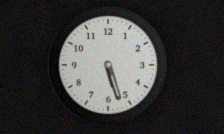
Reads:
{"hour": 5, "minute": 27}
